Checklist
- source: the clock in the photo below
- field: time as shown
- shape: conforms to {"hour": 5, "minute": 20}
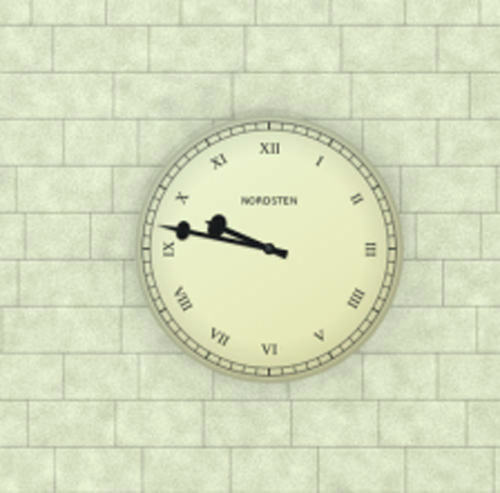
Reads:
{"hour": 9, "minute": 47}
